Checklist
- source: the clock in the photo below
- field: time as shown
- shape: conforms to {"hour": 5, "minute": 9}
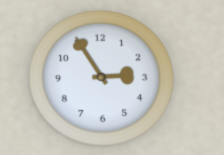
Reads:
{"hour": 2, "minute": 55}
